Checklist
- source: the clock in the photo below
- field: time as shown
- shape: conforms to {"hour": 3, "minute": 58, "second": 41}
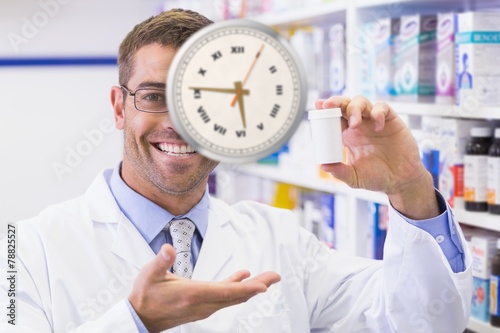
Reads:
{"hour": 5, "minute": 46, "second": 5}
